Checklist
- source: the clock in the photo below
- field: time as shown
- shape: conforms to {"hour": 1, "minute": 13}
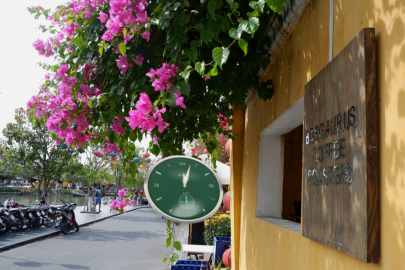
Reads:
{"hour": 12, "minute": 3}
